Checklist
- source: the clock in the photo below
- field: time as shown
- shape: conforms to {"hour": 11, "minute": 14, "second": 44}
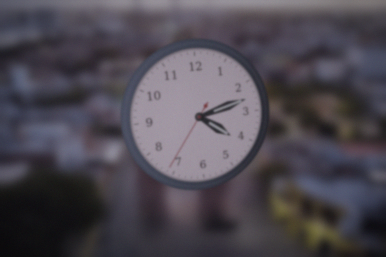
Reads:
{"hour": 4, "minute": 12, "second": 36}
